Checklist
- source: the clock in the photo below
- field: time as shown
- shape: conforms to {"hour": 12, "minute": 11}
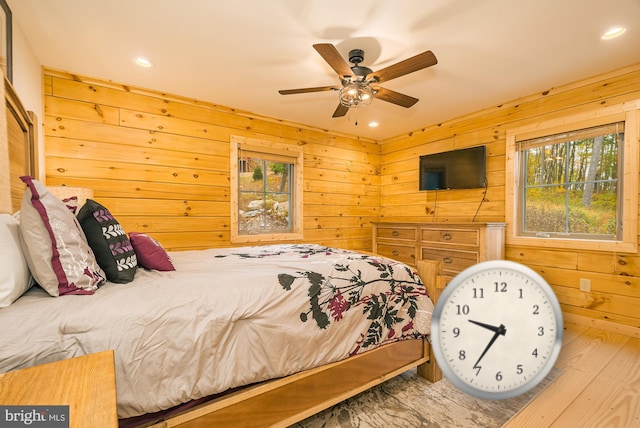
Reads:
{"hour": 9, "minute": 36}
